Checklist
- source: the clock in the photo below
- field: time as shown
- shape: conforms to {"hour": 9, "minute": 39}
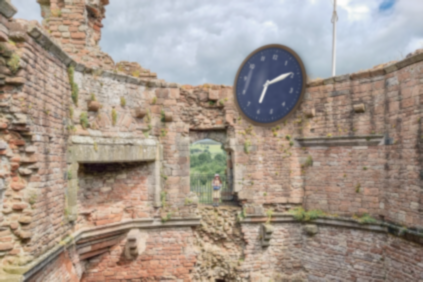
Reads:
{"hour": 6, "minute": 9}
